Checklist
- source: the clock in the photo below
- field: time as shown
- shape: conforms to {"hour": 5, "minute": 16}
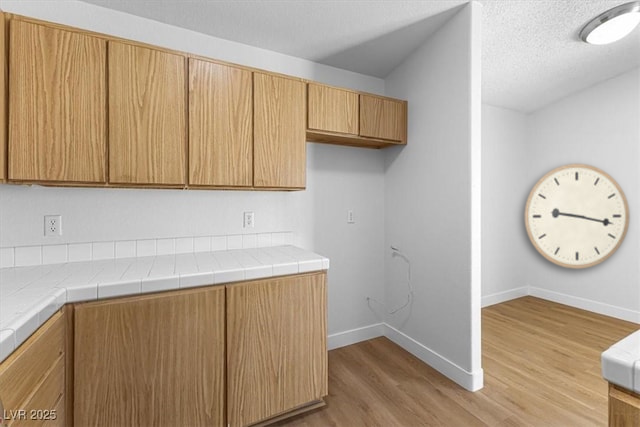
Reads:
{"hour": 9, "minute": 17}
